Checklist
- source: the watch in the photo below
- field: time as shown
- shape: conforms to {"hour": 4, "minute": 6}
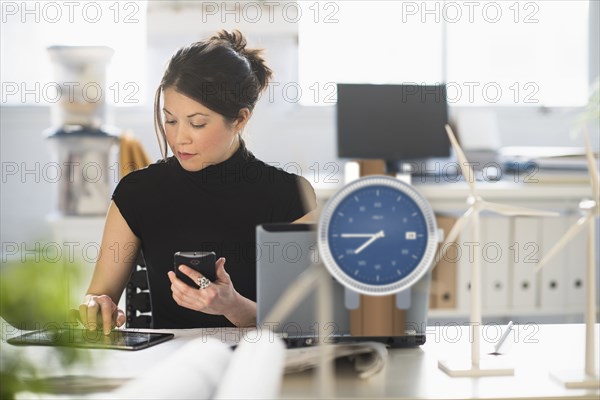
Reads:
{"hour": 7, "minute": 45}
